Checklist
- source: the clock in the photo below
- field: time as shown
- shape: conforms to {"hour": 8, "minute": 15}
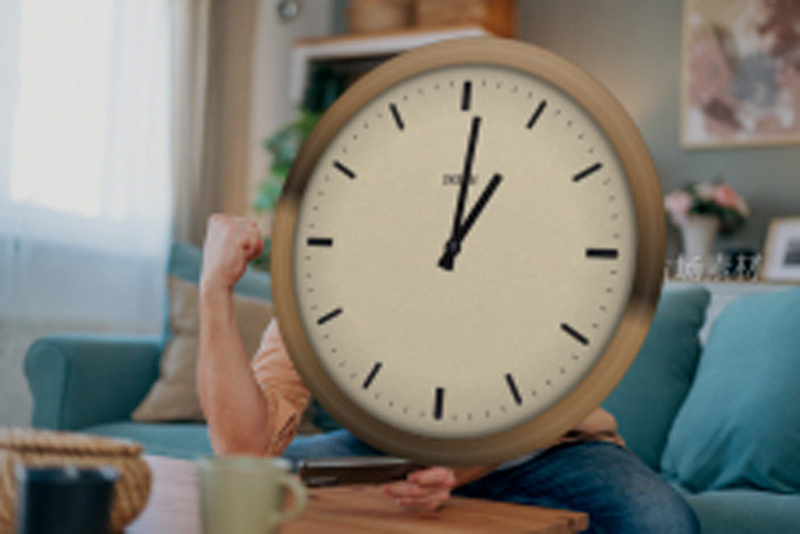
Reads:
{"hour": 1, "minute": 1}
